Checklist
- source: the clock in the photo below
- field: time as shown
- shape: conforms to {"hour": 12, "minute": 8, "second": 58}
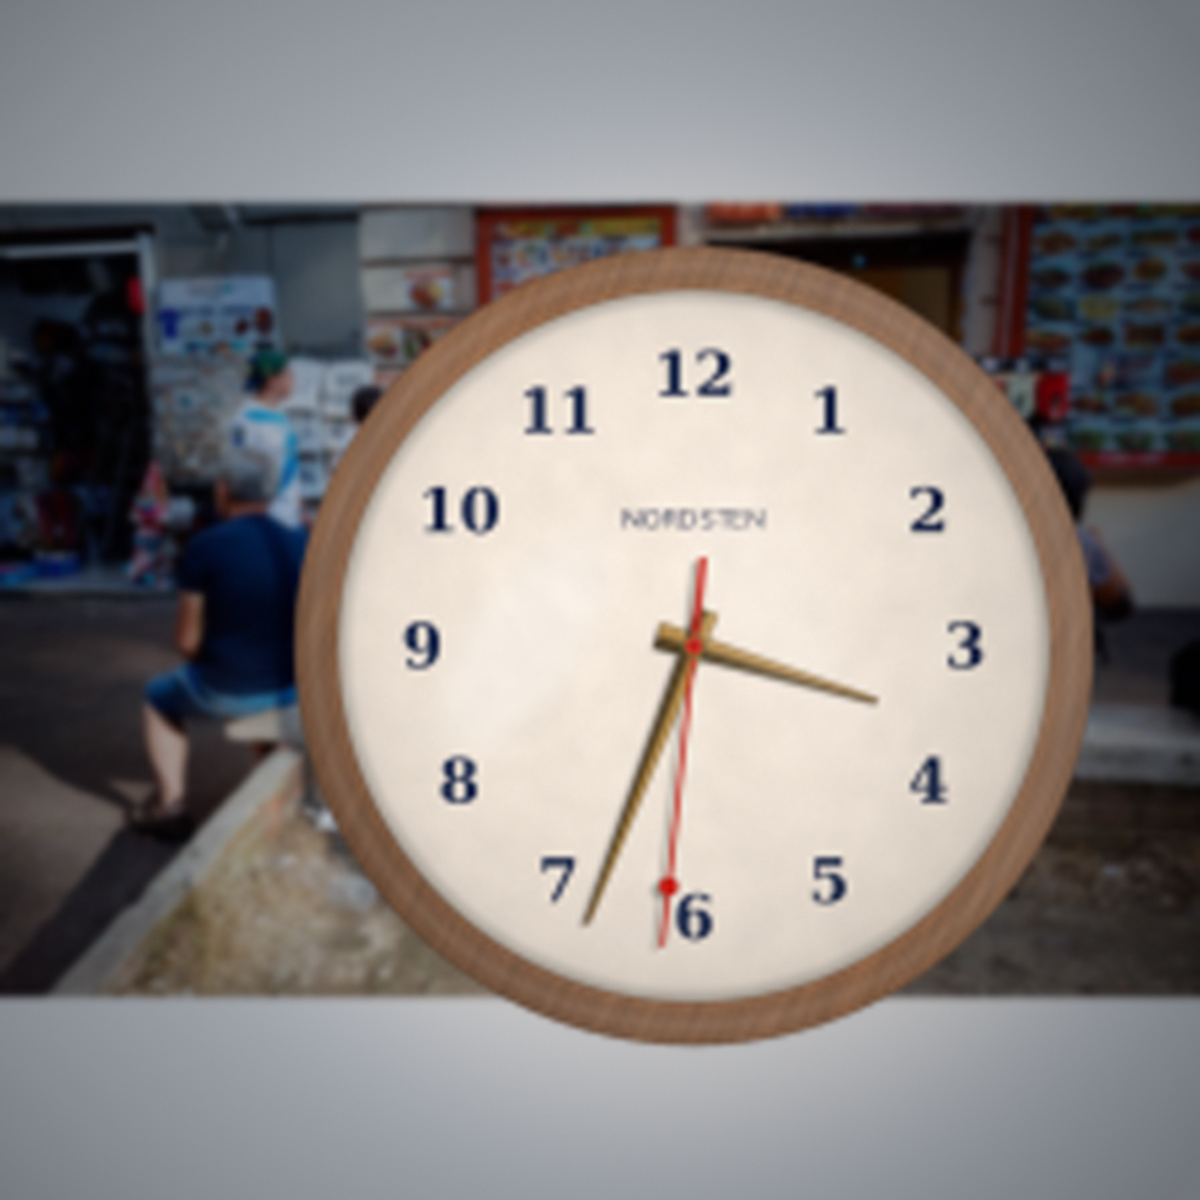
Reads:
{"hour": 3, "minute": 33, "second": 31}
